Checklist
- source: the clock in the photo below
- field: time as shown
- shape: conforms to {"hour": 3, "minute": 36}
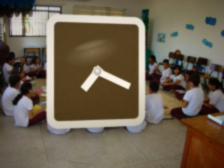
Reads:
{"hour": 7, "minute": 19}
